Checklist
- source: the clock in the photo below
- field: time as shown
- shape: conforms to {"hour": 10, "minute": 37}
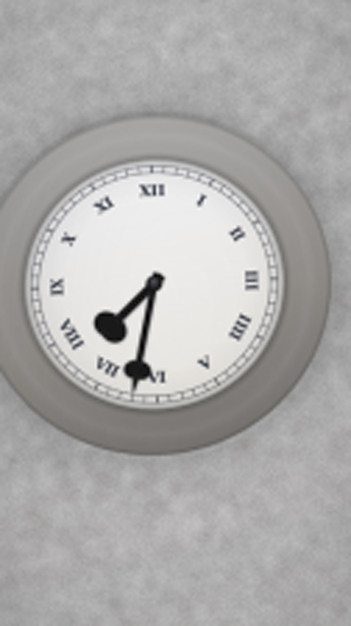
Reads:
{"hour": 7, "minute": 32}
